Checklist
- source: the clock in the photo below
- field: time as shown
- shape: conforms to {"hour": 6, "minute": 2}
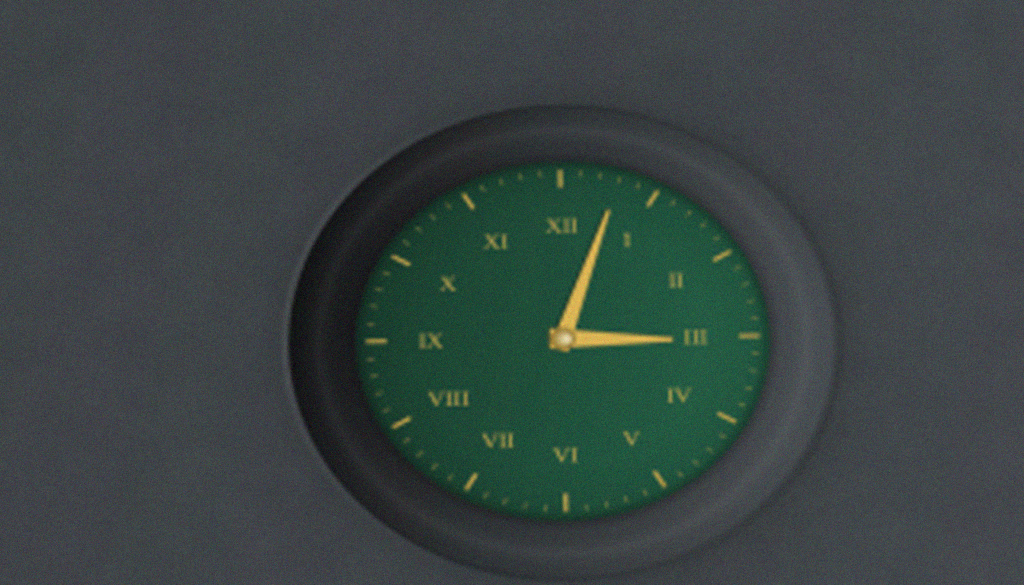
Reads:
{"hour": 3, "minute": 3}
